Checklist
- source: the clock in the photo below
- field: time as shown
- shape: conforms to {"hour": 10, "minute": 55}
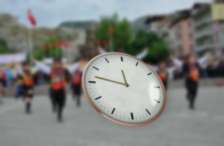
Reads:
{"hour": 11, "minute": 47}
